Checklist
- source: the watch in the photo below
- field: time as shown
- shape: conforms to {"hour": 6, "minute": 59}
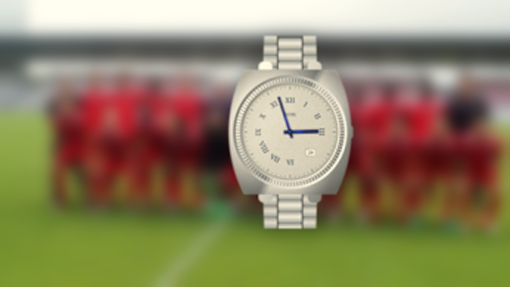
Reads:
{"hour": 2, "minute": 57}
